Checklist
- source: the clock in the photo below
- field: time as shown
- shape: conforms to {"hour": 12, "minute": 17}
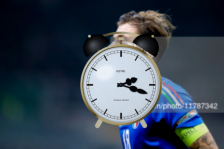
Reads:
{"hour": 2, "minute": 18}
